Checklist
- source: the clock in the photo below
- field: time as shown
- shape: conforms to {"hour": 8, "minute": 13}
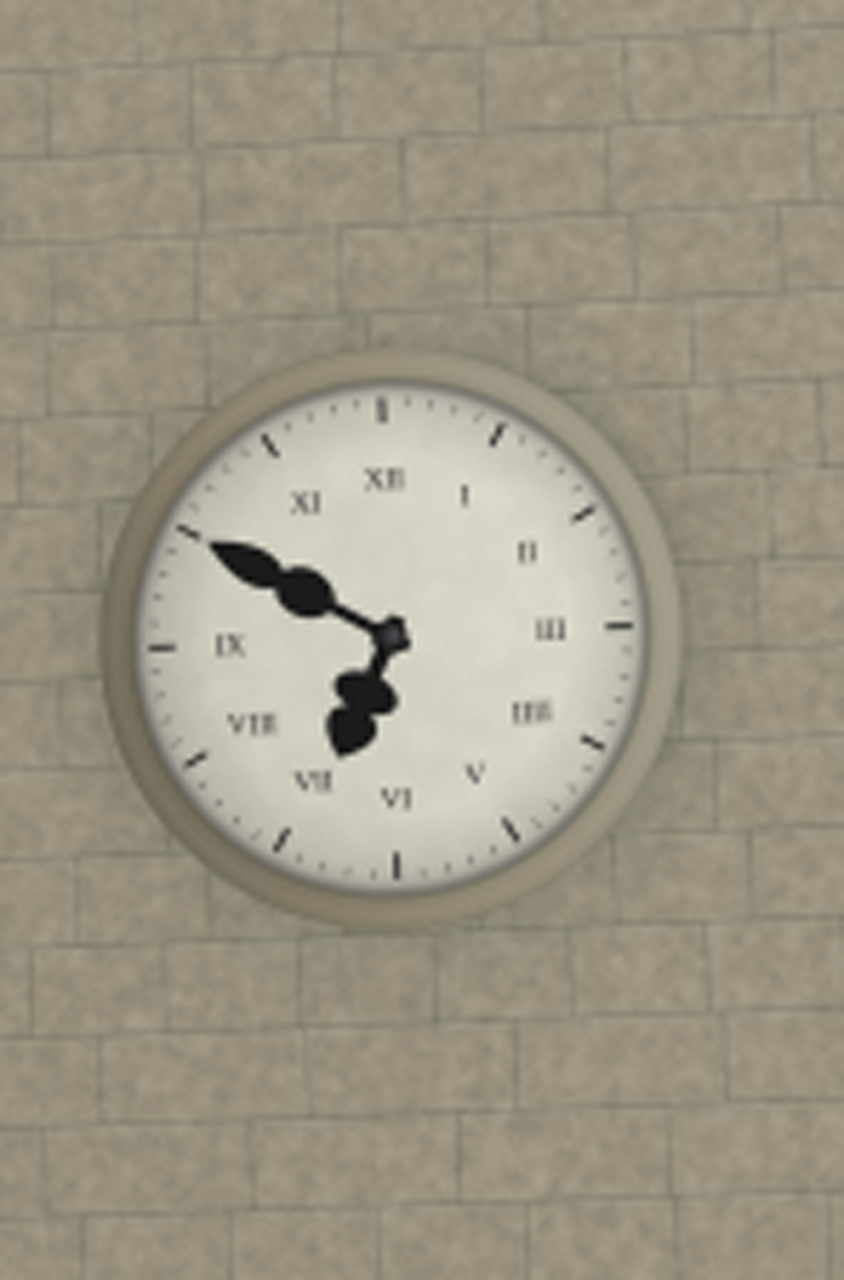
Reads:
{"hour": 6, "minute": 50}
